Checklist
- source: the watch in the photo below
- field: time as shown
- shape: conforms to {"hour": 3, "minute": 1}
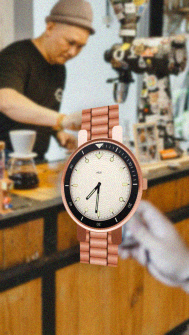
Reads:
{"hour": 7, "minute": 31}
